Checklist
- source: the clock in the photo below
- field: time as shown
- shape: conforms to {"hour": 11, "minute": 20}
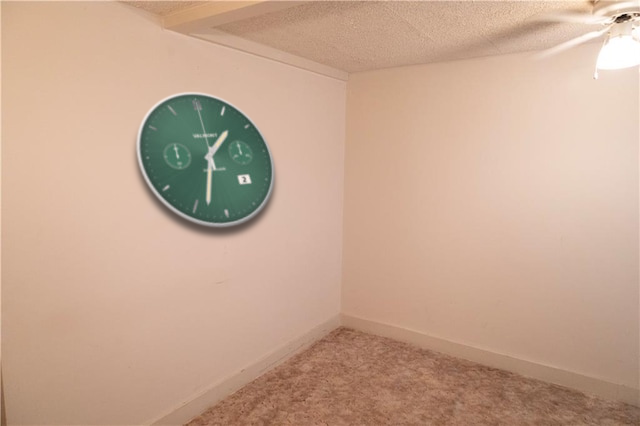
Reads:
{"hour": 1, "minute": 33}
